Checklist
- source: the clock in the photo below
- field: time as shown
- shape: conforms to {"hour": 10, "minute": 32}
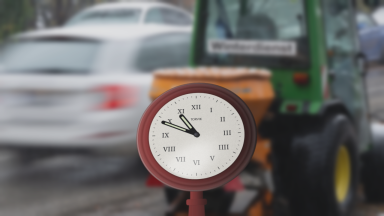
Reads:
{"hour": 10, "minute": 49}
